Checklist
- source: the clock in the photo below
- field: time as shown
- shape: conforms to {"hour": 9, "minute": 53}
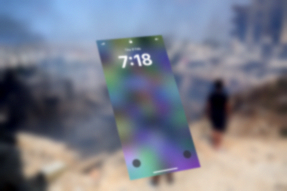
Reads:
{"hour": 7, "minute": 18}
